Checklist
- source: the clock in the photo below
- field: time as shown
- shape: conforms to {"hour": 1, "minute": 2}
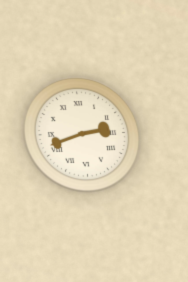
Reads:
{"hour": 2, "minute": 42}
